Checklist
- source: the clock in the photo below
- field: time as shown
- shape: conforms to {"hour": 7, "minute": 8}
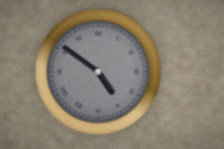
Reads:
{"hour": 4, "minute": 51}
